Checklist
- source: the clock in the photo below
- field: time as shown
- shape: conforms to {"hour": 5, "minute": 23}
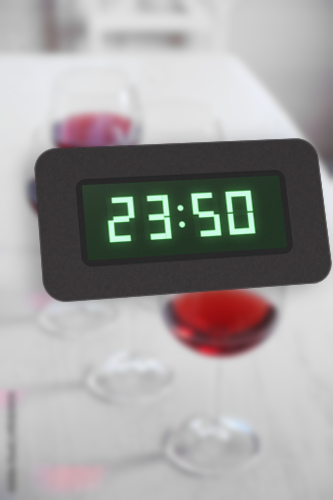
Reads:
{"hour": 23, "minute": 50}
